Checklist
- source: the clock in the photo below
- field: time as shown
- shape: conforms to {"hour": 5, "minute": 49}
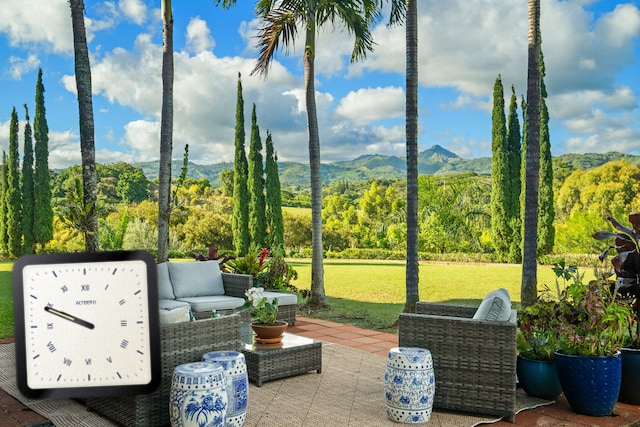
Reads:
{"hour": 9, "minute": 49}
